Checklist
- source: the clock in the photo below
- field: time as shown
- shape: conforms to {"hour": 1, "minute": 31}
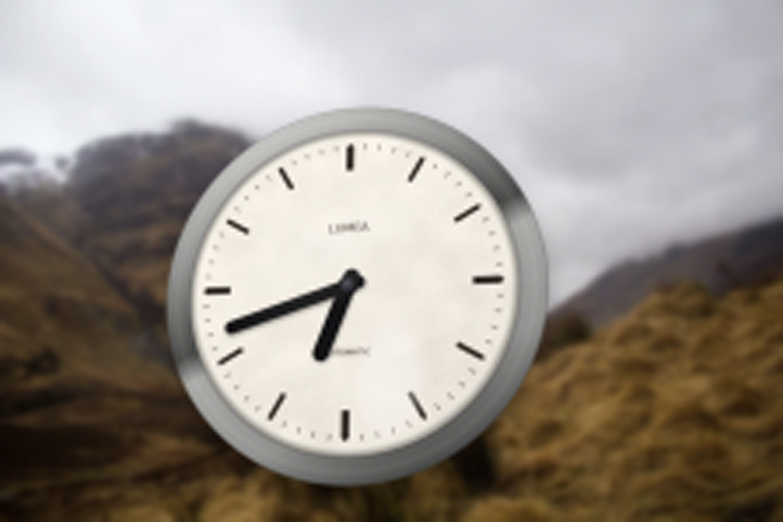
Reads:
{"hour": 6, "minute": 42}
